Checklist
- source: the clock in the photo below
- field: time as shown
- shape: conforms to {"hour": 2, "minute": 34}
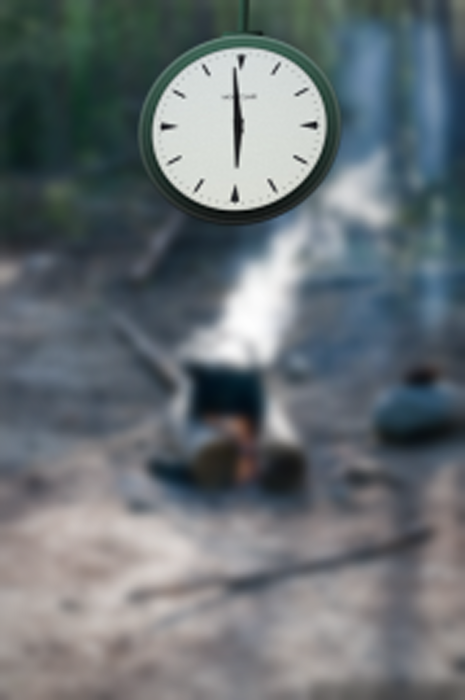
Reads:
{"hour": 5, "minute": 59}
